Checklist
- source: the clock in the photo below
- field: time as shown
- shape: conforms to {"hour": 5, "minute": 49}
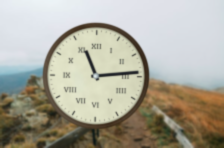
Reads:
{"hour": 11, "minute": 14}
